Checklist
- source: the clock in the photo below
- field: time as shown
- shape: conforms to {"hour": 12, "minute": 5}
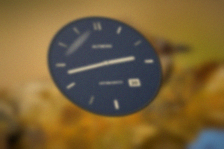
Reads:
{"hour": 2, "minute": 43}
